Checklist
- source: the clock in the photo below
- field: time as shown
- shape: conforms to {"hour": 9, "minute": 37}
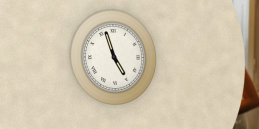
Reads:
{"hour": 4, "minute": 57}
